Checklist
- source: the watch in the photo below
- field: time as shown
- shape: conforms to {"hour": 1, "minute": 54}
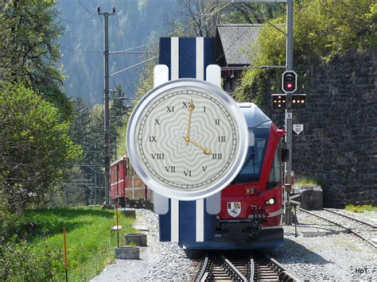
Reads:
{"hour": 4, "minute": 1}
